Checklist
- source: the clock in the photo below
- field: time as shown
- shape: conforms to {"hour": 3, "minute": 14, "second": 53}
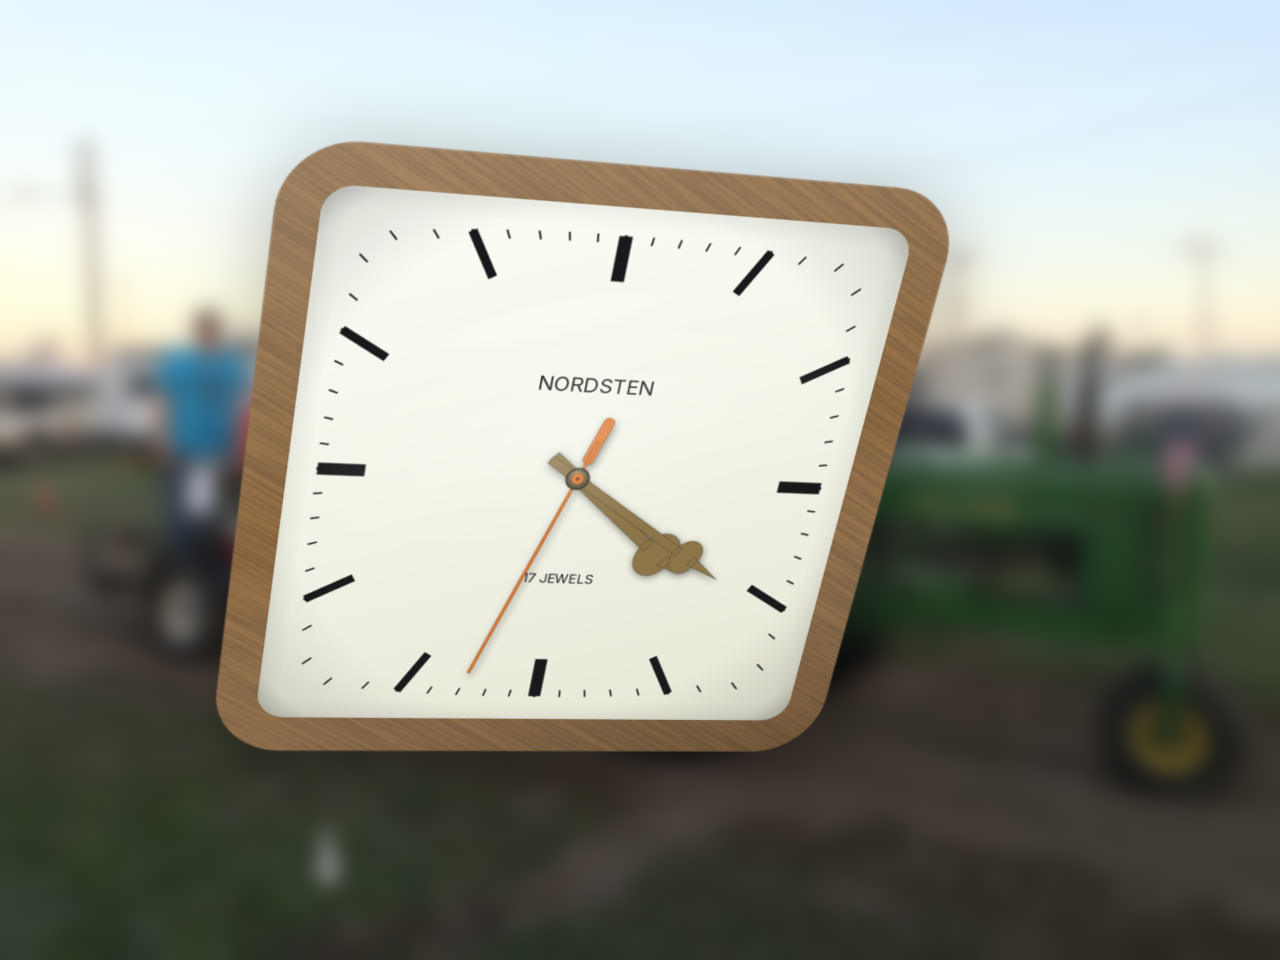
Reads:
{"hour": 4, "minute": 20, "second": 33}
